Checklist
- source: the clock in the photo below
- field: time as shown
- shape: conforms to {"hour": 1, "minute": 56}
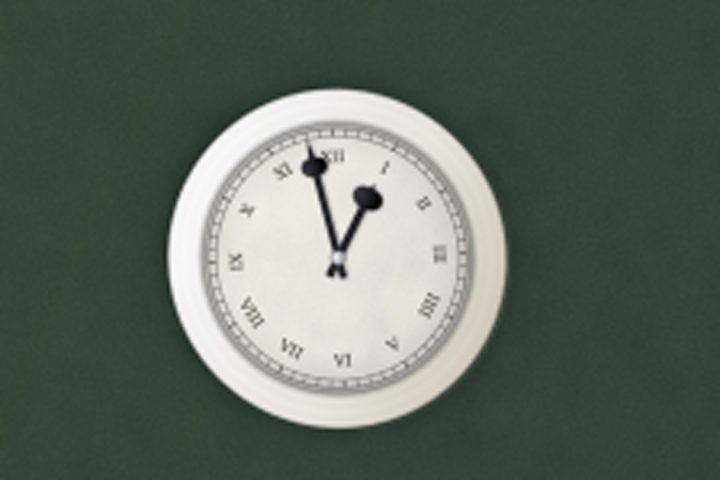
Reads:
{"hour": 12, "minute": 58}
